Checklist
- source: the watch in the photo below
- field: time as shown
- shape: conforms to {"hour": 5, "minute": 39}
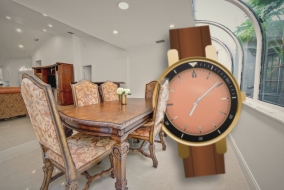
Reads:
{"hour": 7, "minute": 9}
